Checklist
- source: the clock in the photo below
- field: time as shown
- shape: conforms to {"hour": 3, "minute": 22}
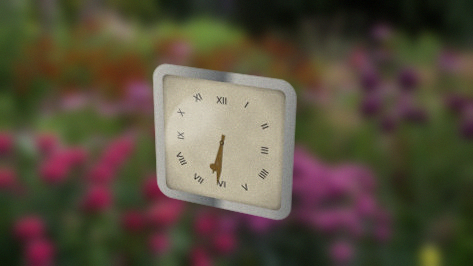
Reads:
{"hour": 6, "minute": 31}
